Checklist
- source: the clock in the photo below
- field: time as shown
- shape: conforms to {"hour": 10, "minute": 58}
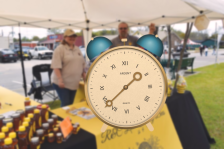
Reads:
{"hour": 1, "minute": 38}
